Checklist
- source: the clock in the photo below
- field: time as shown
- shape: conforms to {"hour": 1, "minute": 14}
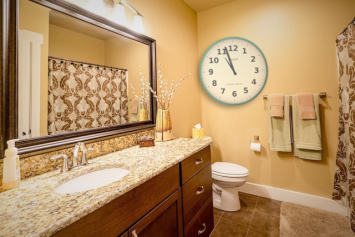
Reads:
{"hour": 10, "minute": 57}
